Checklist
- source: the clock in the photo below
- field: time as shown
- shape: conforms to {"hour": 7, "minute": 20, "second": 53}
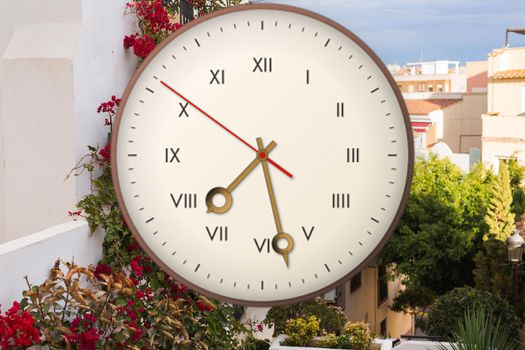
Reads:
{"hour": 7, "minute": 27, "second": 51}
